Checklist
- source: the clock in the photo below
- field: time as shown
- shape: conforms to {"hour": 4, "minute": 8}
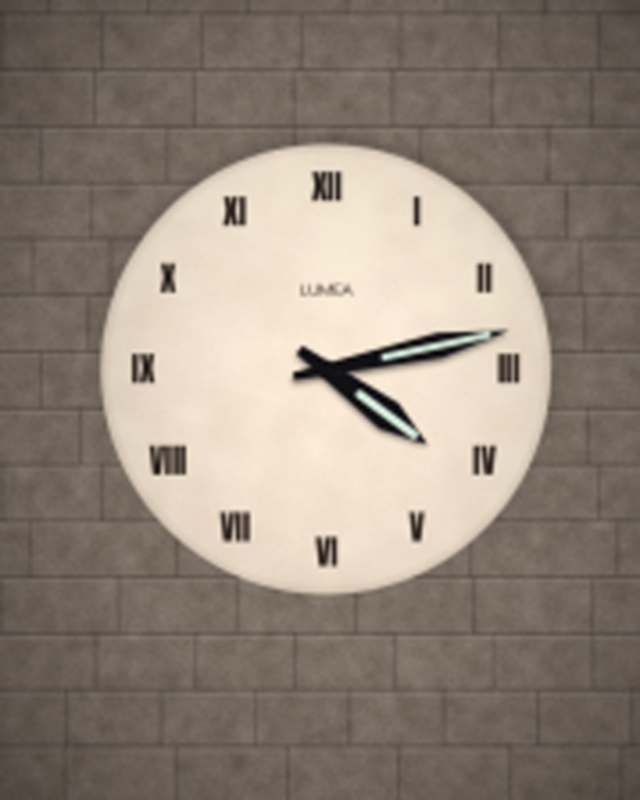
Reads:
{"hour": 4, "minute": 13}
